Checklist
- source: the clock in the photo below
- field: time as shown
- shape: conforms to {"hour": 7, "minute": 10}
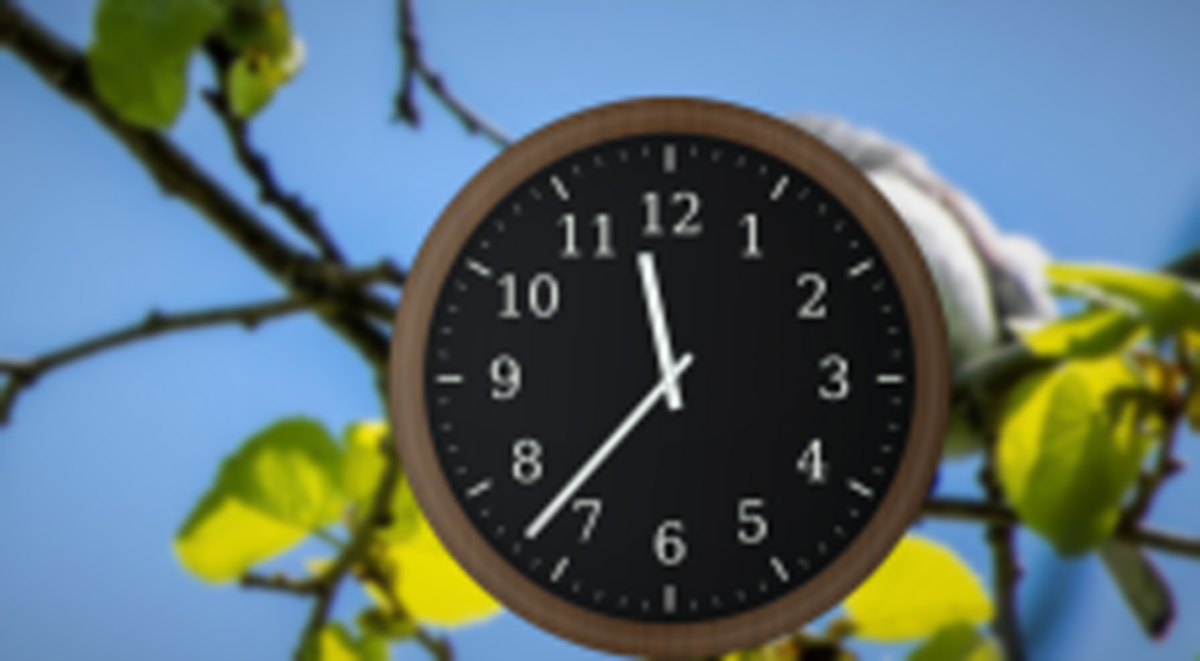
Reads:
{"hour": 11, "minute": 37}
